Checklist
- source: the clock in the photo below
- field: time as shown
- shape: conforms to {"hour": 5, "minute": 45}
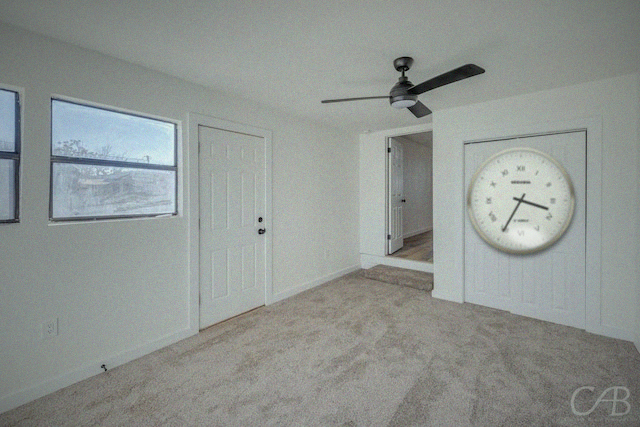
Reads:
{"hour": 3, "minute": 35}
